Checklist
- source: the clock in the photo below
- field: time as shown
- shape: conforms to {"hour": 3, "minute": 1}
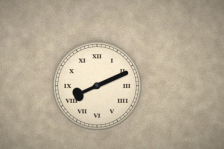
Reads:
{"hour": 8, "minute": 11}
